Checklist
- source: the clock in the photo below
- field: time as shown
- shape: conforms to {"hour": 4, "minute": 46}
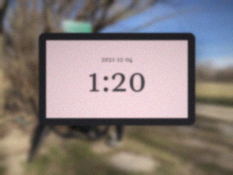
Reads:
{"hour": 1, "minute": 20}
